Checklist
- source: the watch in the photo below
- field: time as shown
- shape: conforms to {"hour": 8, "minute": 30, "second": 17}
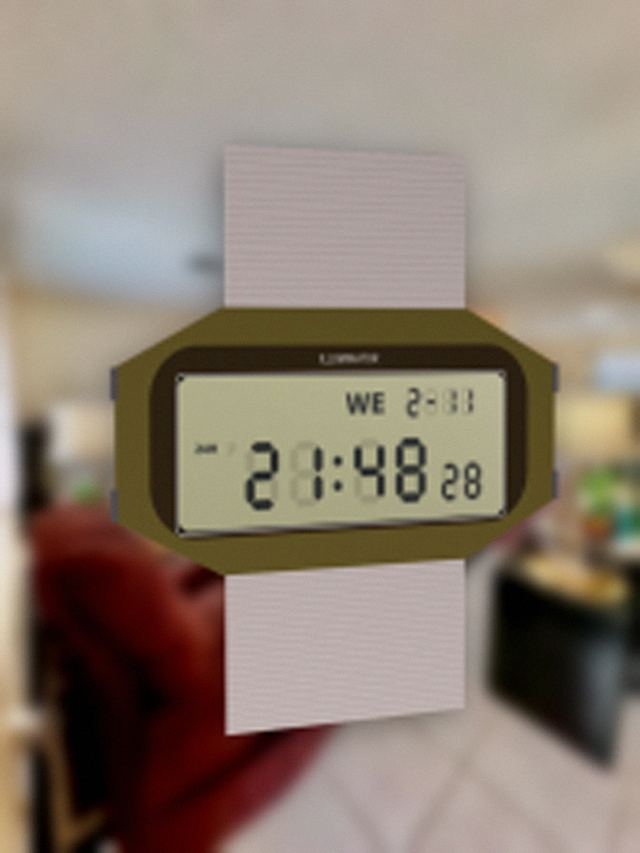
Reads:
{"hour": 21, "minute": 48, "second": 28}
